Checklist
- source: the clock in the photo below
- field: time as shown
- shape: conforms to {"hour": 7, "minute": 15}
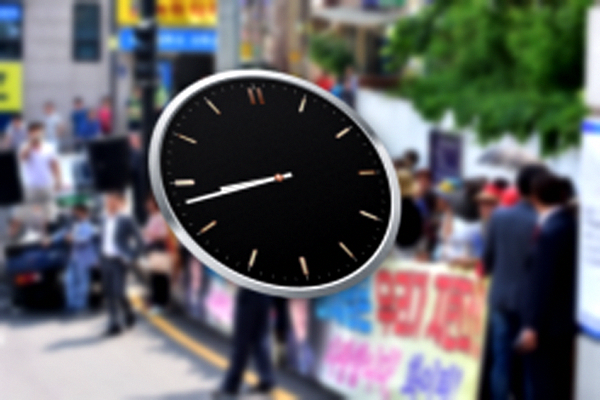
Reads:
{"hour": 8, "minute": 43}
